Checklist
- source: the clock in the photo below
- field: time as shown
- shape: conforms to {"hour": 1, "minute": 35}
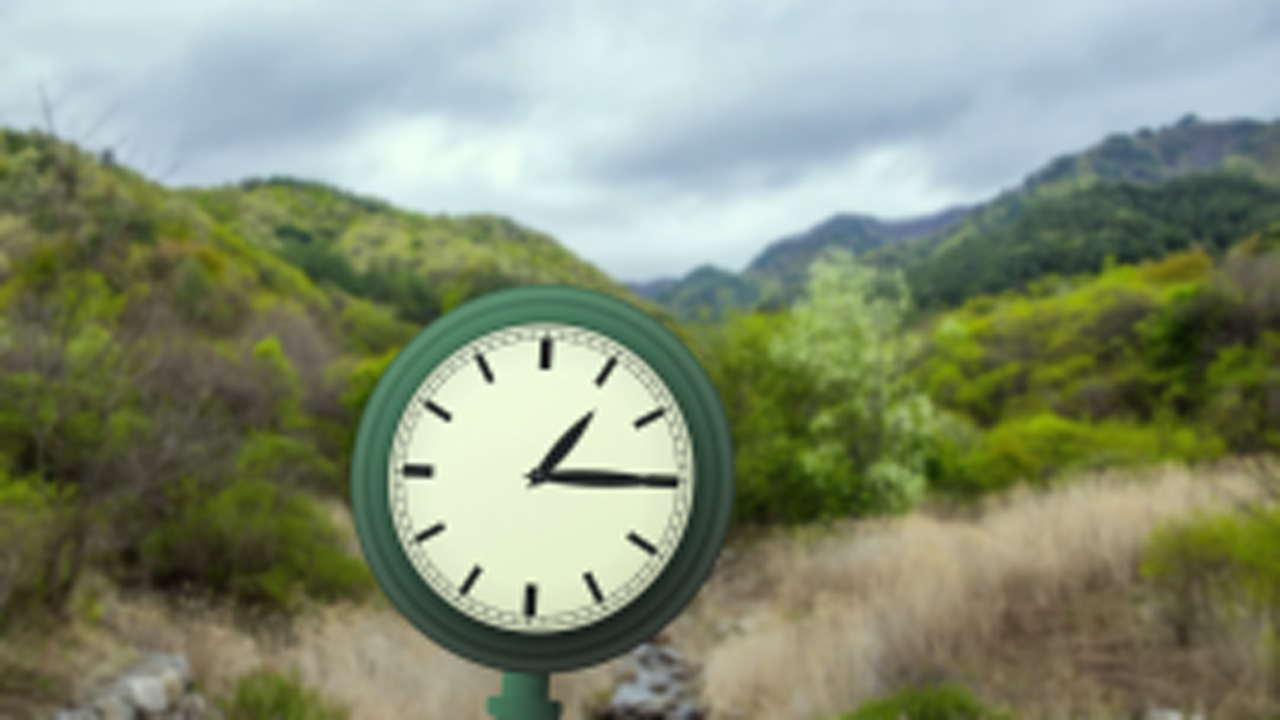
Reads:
{"hour": 1, "minute": 15}
